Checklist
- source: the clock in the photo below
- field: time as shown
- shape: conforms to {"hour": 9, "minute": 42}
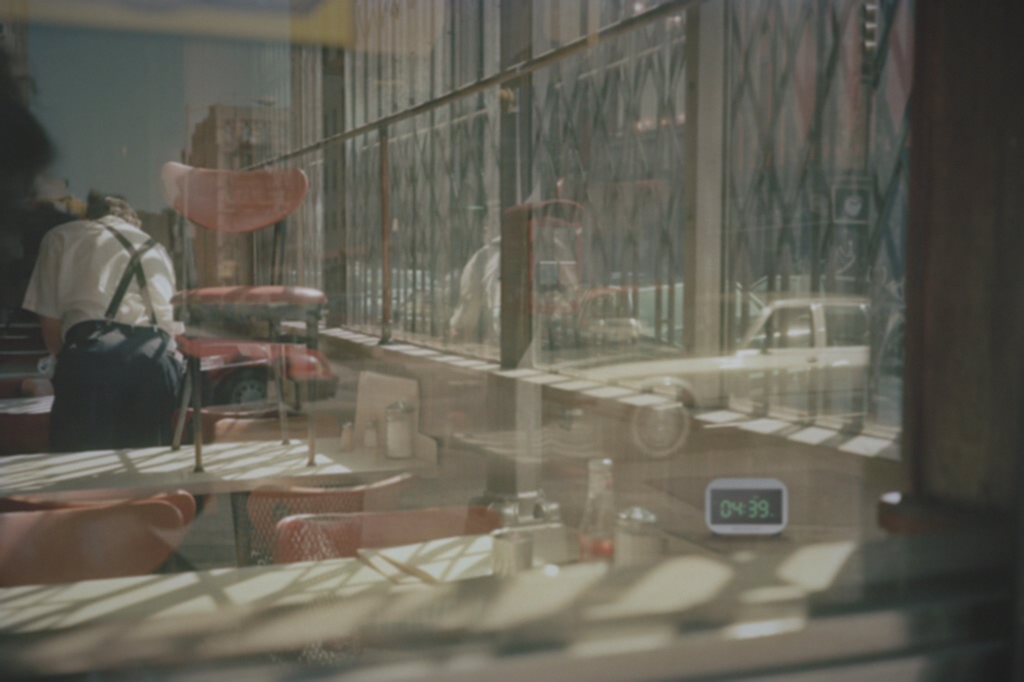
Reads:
{"hour": 4, "minute": 39}
